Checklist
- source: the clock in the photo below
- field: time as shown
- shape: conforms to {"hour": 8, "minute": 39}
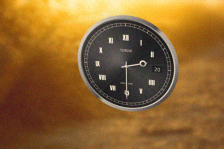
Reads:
{"hour": 2, "minute": 30}
